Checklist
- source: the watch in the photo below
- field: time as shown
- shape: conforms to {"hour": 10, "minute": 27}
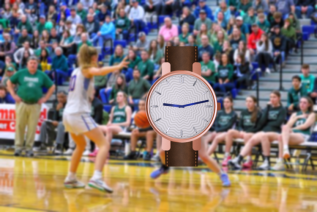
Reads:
{"hour": 9, "minute": 13}
